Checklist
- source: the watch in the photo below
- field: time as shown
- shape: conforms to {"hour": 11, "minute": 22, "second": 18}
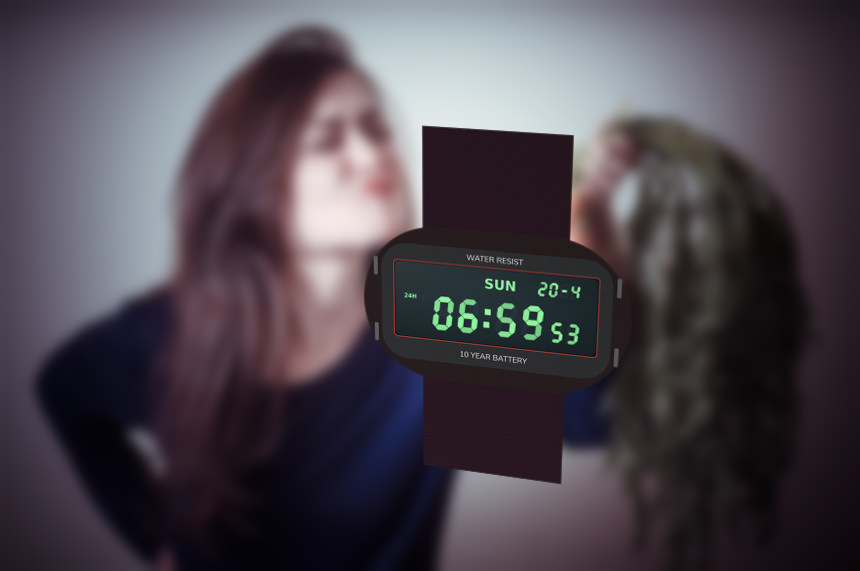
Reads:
{"hour": 6, "minute": 59, "second": 53}
